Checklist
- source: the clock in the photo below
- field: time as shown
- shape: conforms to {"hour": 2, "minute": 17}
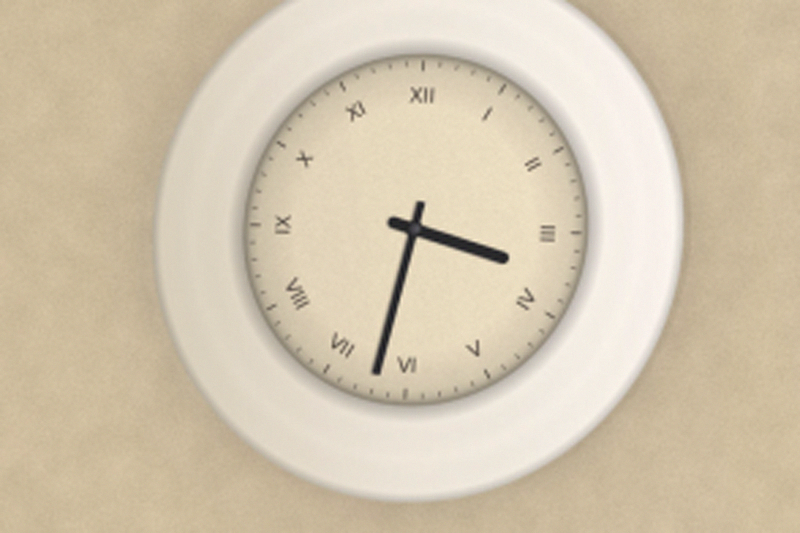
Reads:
{"hour": 3, "minute": 32}
